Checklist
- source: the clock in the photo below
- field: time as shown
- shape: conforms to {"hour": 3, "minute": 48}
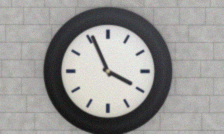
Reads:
{"hour": 3, "minute": 56}
